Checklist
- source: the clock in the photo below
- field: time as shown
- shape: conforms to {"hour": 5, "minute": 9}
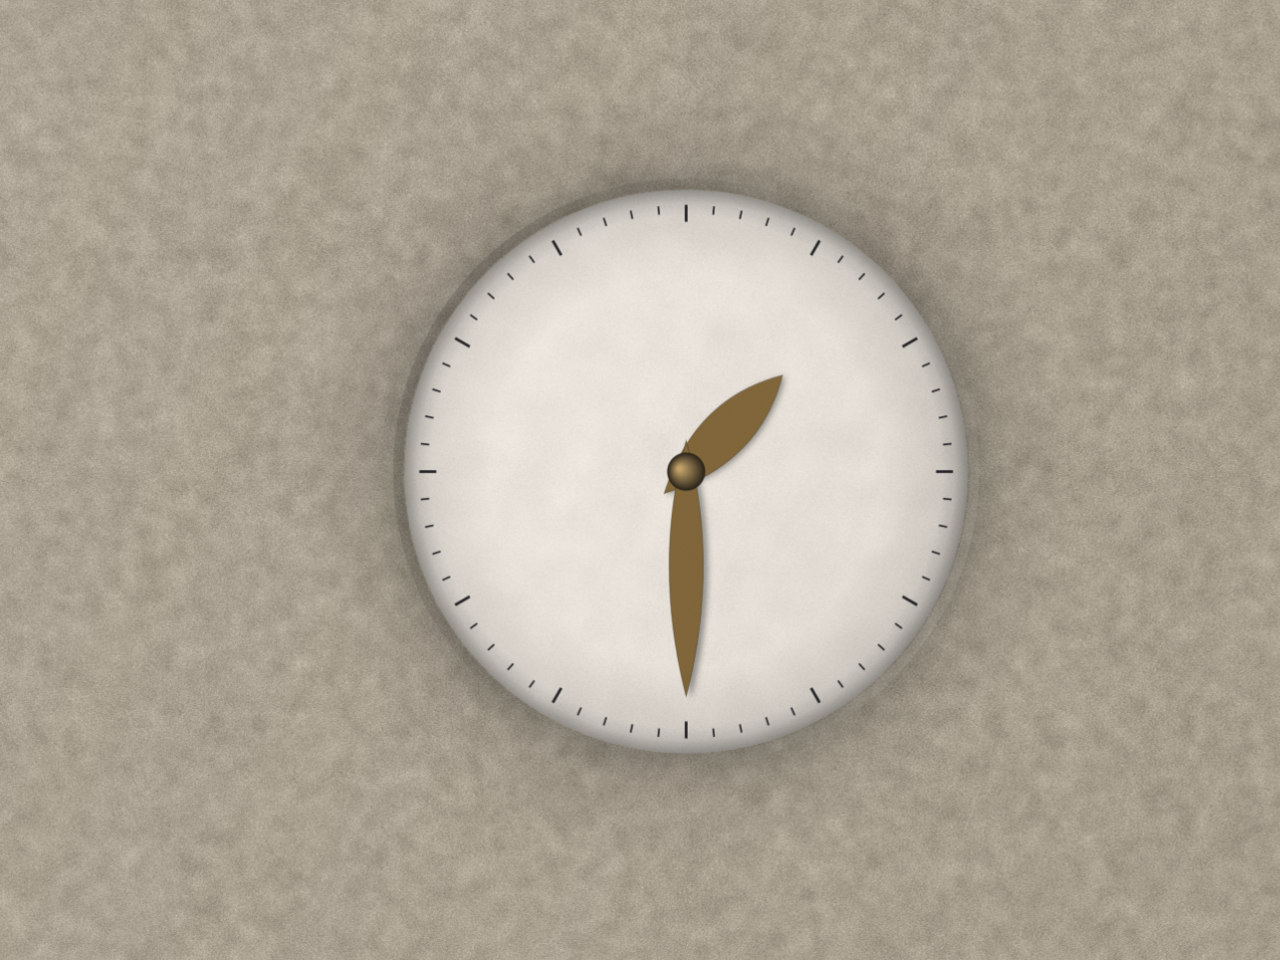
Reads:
{"hour": 1, "minute": 30}
